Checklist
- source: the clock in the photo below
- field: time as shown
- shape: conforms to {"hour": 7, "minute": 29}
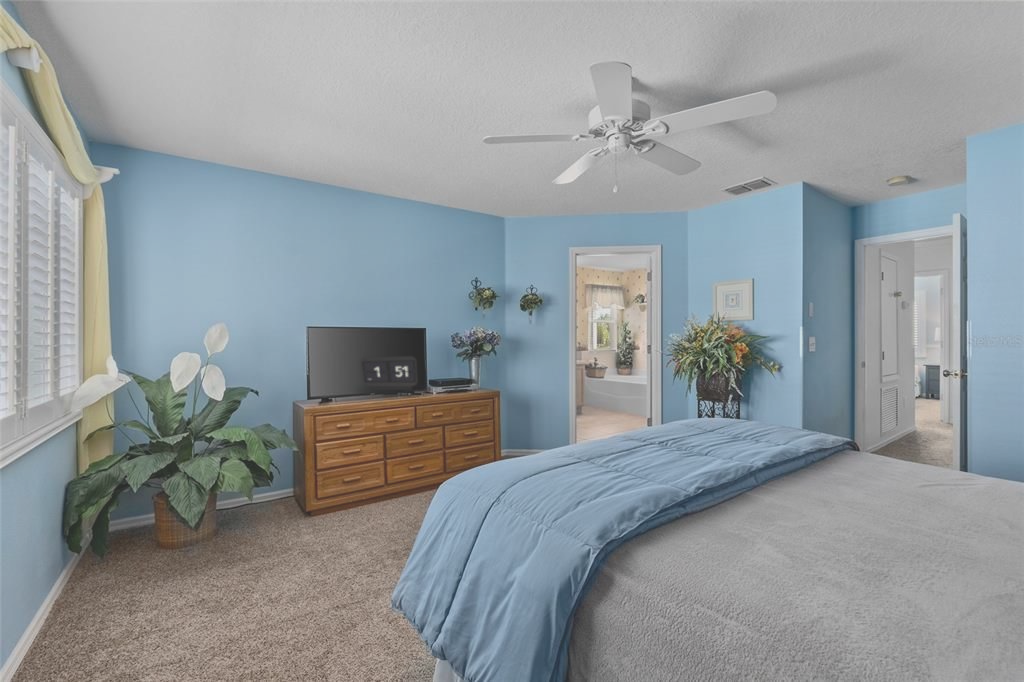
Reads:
{"hour": 1, "minute": 51}
